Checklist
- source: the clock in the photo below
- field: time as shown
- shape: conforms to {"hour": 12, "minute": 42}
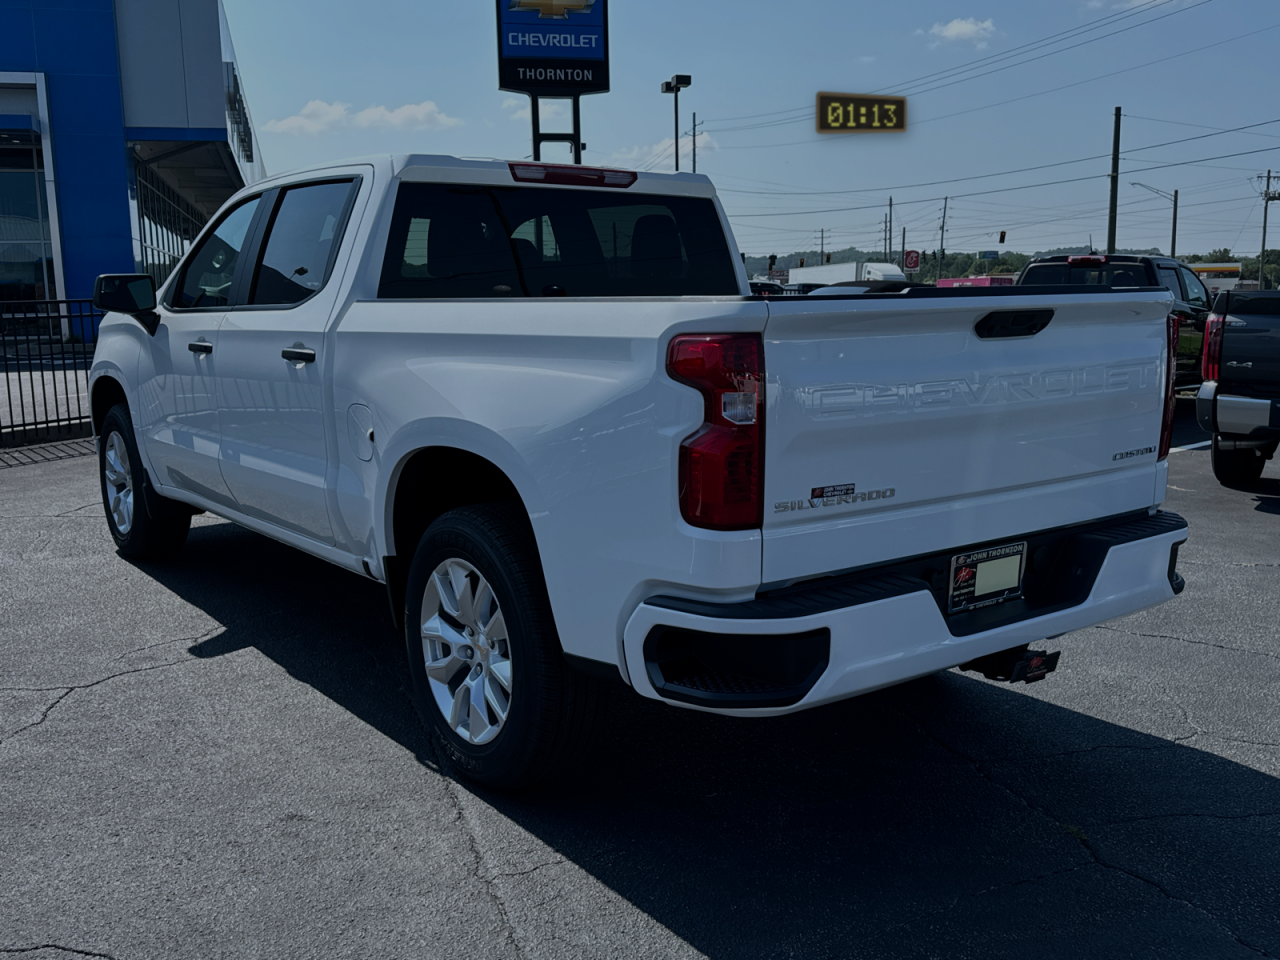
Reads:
{"hour": 1, "minute": 13}
